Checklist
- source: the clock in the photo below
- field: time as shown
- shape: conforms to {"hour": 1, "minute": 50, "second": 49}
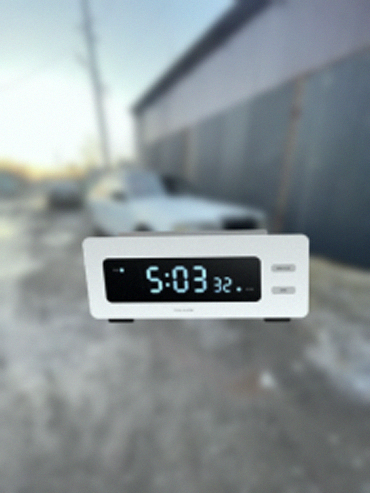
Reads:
{"hour": 5, "minute": 3, "second": 32}
